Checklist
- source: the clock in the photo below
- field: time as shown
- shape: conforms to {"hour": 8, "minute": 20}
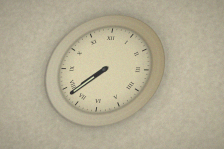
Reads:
{"hour": 7, "minute": 38}
